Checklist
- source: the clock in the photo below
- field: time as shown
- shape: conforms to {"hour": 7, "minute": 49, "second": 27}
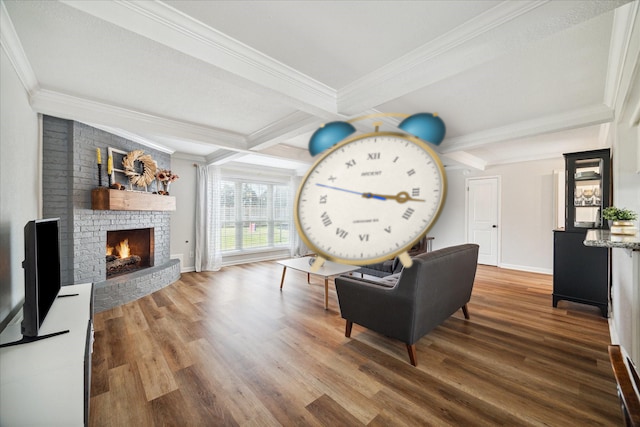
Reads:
{"hour": 3, "minute": 16, "second": 48}
